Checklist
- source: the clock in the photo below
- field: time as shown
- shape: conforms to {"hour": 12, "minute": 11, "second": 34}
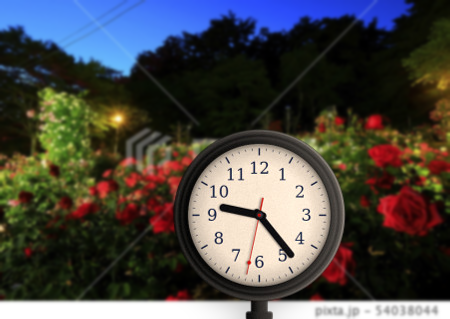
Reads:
{"hour": 9, "minute": 23, "second": 32}
